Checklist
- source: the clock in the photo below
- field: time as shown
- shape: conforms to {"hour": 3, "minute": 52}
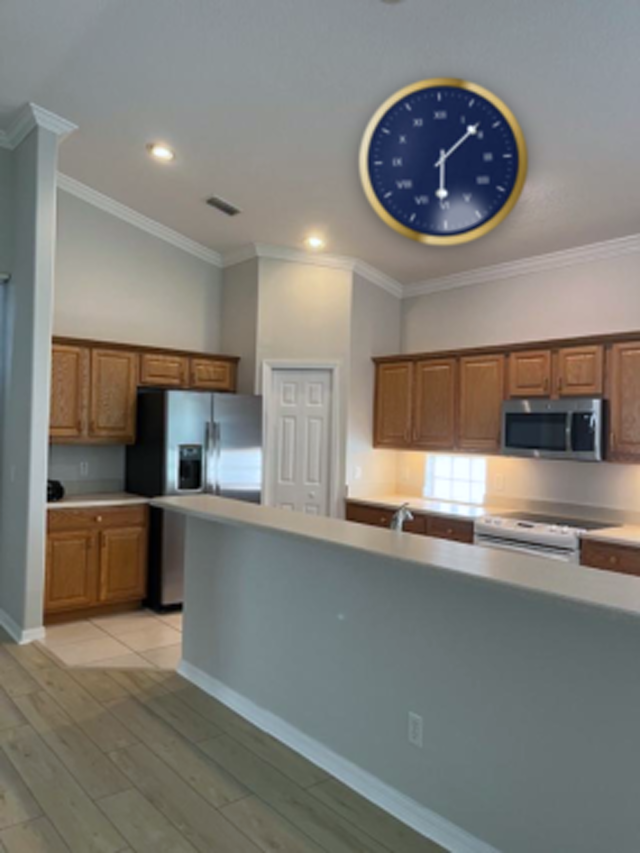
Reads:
{"hour": 6, "minute": 8}
